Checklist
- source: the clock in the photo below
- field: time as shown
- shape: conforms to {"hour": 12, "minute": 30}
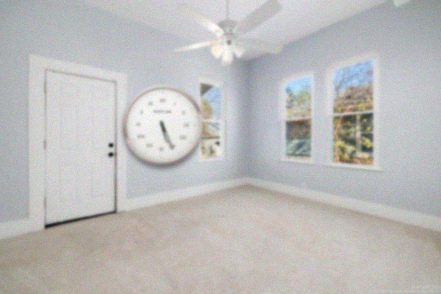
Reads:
{"hour": 5, "minute": 26}
